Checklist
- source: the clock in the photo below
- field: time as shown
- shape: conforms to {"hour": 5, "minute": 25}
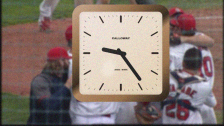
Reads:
{"hour": 9, "minute": 24}
